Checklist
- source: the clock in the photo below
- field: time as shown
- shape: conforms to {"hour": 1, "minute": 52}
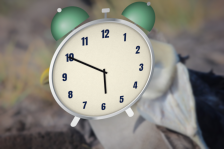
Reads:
{"hour": 5, "minute": 50}
